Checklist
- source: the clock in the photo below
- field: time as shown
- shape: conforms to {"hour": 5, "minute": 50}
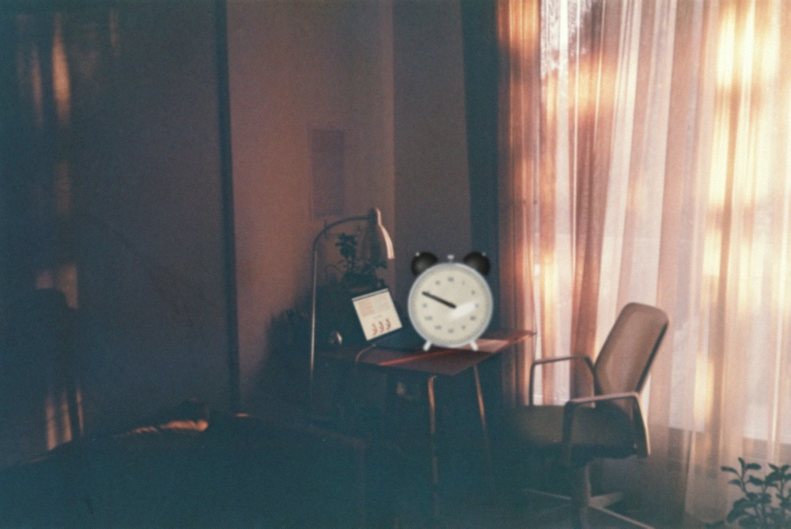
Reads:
{"hour": 9, "minute": 49}
